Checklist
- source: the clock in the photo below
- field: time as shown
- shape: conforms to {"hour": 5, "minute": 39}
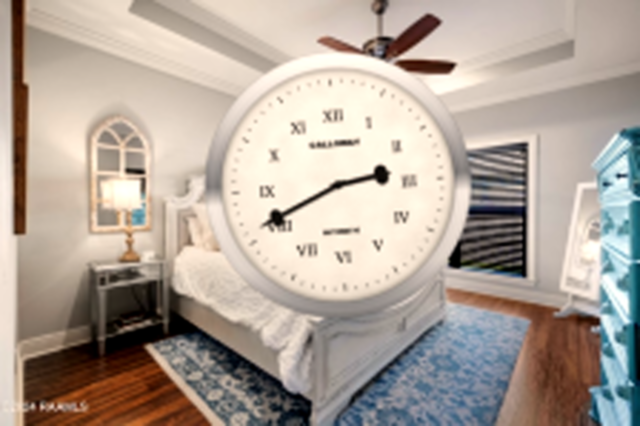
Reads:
{"hour": 2, "minute": 41}
